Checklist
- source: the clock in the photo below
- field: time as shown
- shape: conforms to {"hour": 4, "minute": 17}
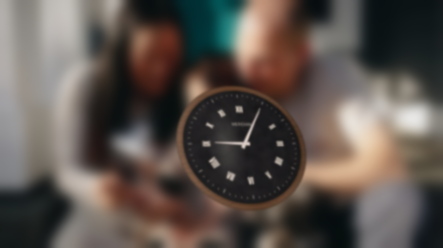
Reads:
{"hour": 9, "minute": 5}
